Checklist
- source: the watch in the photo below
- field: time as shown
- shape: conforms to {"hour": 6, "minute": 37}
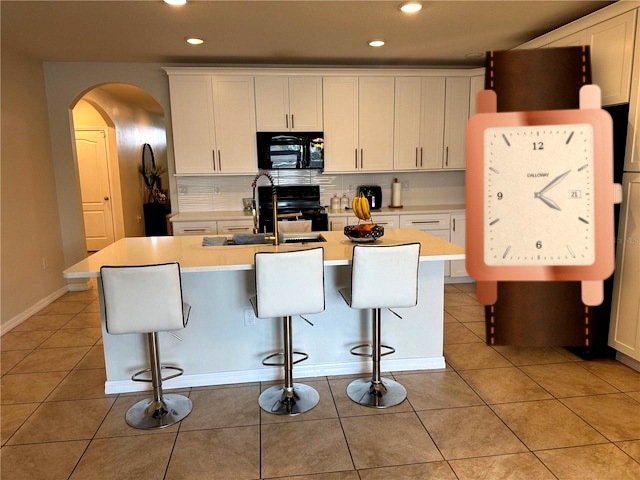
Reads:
{"hour": 4, "minute": 9}
